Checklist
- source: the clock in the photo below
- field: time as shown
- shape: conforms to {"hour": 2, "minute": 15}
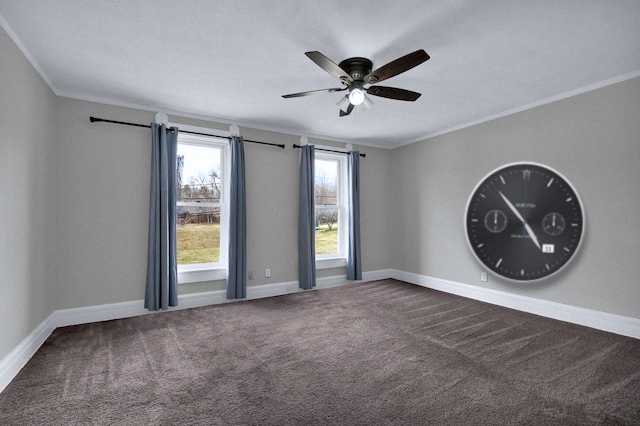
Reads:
{"hour": 4, "minute": 53}
